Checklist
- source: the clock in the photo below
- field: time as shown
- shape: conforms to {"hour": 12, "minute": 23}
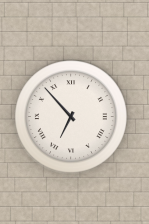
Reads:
{"hour": 6, "minute": 53}
